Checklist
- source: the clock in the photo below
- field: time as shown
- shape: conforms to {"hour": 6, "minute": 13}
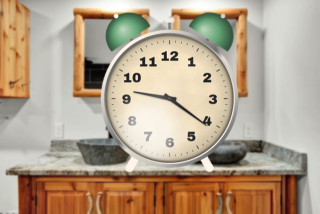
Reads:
{"hour": 9, "minute": 21}
